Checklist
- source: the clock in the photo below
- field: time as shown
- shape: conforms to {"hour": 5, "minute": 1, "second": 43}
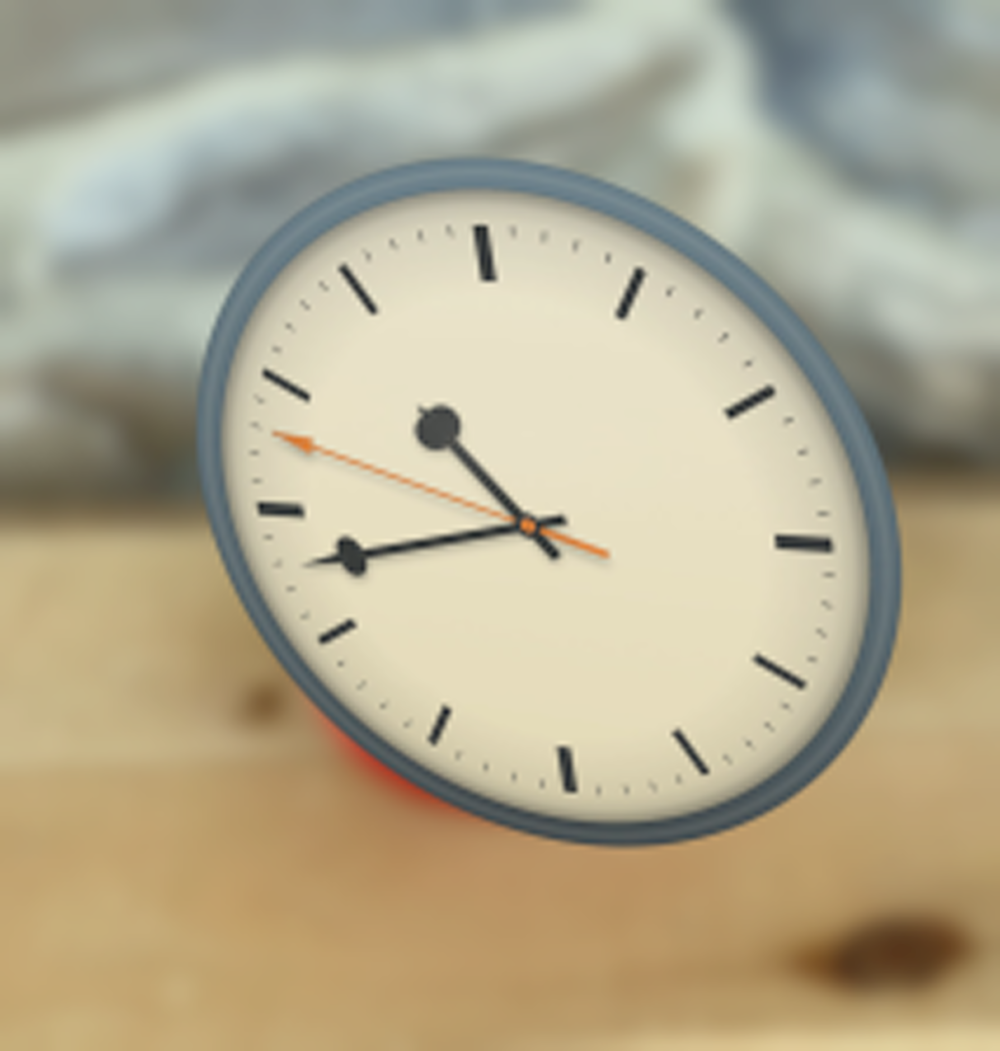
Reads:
{"hour": 10, "minute": 42, "second": 48}
